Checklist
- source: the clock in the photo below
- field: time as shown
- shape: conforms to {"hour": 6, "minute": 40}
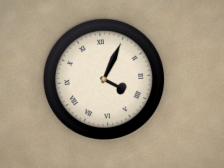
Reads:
{"hour": 4, "minute": 5}
